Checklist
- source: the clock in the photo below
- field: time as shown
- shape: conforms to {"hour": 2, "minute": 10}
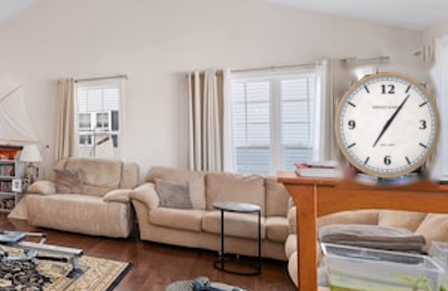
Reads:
{"hour": 7, "minute": 6}
